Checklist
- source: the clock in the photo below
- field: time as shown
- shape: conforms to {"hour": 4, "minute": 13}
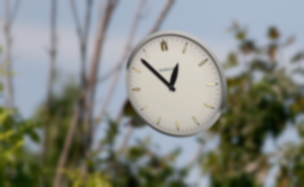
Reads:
{"hour": 12, "minute": 53}
